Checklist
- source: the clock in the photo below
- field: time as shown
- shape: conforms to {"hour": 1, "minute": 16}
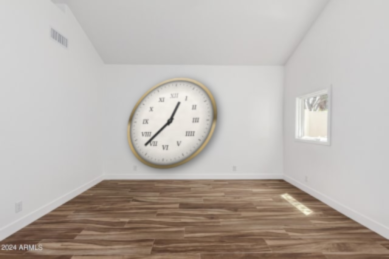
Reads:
{"hour": 12, "minute": 37}
